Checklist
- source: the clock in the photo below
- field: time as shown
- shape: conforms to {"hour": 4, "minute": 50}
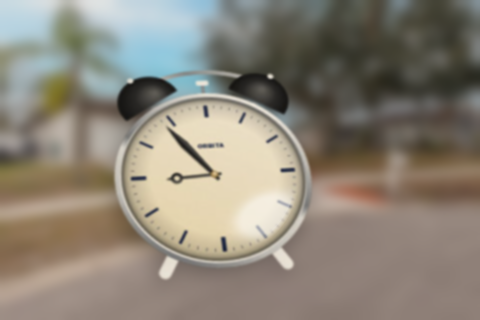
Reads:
{"hour": 8, "minute": 54}
